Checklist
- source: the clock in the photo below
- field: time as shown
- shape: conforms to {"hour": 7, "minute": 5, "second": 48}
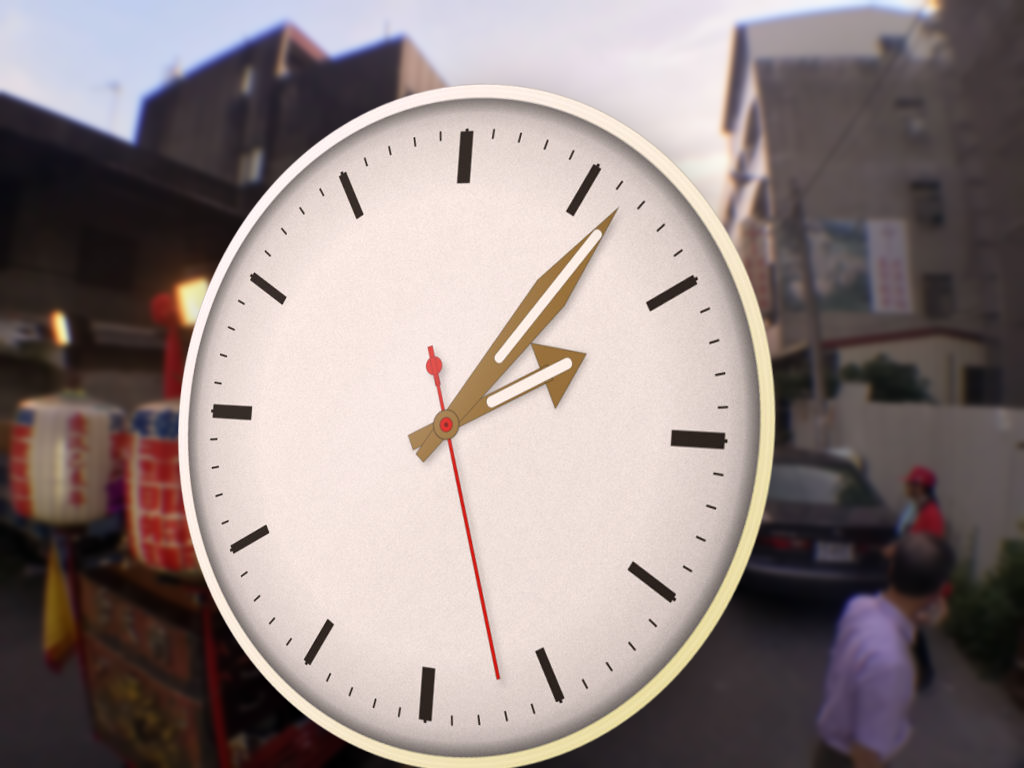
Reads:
{"hour": 2, "minute": 6, "second": 27}
